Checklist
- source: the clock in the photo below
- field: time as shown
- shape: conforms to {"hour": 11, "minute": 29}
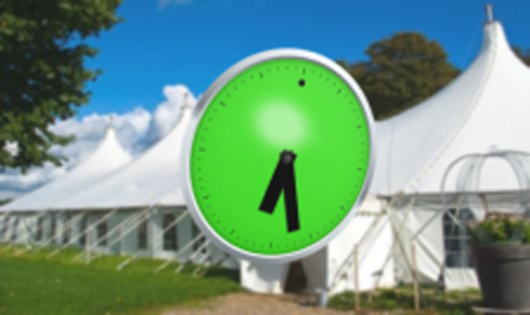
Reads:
{"hour": 6, "minute": 27}
